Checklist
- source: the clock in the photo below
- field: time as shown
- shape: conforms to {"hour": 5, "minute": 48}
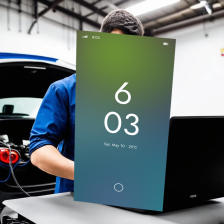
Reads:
{"hour": 6, "minute": 3}
